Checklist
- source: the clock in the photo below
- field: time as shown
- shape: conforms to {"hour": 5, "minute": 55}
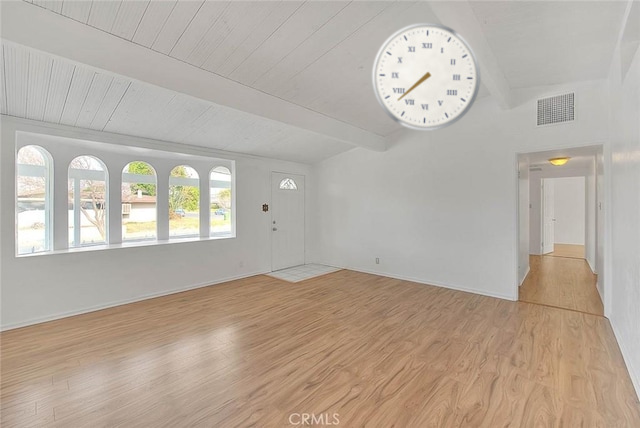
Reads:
{"hour": 7, "minute": 38}
